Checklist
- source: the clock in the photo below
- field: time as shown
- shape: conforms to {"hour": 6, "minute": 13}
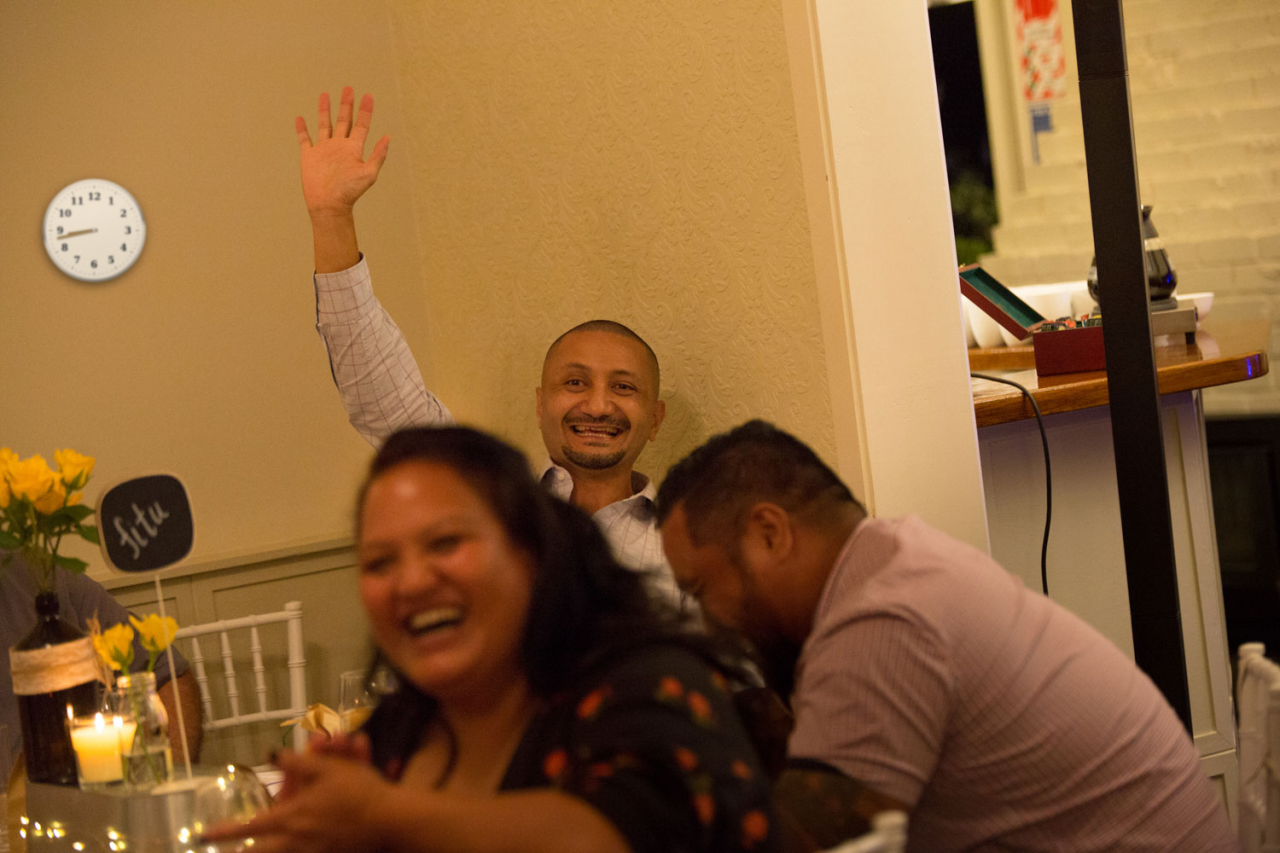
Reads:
{"hour": 8, "minute": 43}
